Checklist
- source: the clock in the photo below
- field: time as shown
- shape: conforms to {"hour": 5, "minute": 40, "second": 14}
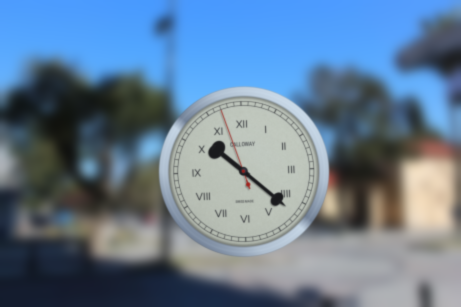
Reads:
{"hour": 10, "minute": 21, "second": 57}
